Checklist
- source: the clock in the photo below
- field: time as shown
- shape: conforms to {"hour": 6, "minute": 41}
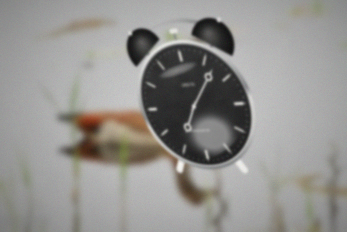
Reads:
{"hour": 7, "minute": 7}
